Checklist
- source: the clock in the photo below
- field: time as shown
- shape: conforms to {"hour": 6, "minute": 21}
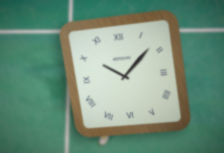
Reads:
{"hour": 10, "minute": 8}
